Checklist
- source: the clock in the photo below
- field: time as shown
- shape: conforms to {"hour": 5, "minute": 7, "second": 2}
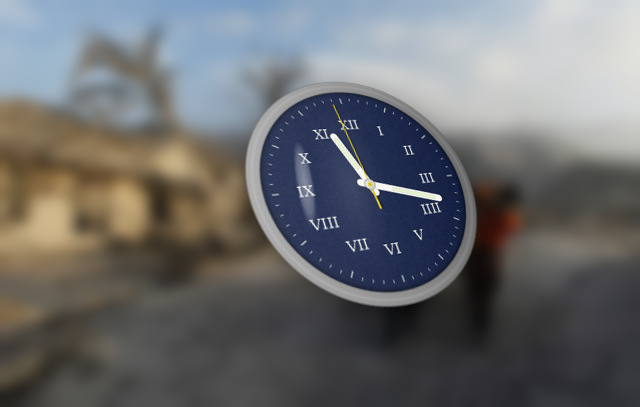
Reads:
{"hour": 11, "minute": 17, "second": 59}
